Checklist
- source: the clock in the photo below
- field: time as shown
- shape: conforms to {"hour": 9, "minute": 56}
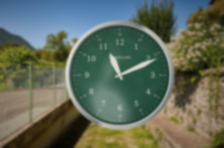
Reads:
{"hour": 11, "minute": 11}
